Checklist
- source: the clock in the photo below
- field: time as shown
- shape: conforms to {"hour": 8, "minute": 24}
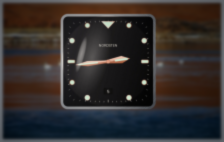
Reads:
{"hour": 2, "minute": 44}
